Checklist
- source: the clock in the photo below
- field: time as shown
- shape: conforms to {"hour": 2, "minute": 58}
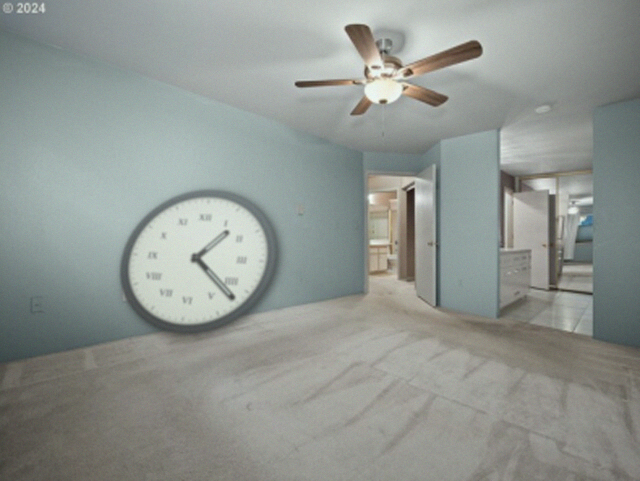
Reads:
{"hour": 1, "minute": 22}
